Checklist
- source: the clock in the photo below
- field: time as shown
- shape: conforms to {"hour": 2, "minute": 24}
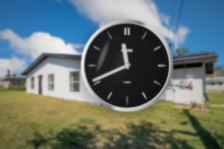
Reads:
{"hour": 11, "minute": 41}
